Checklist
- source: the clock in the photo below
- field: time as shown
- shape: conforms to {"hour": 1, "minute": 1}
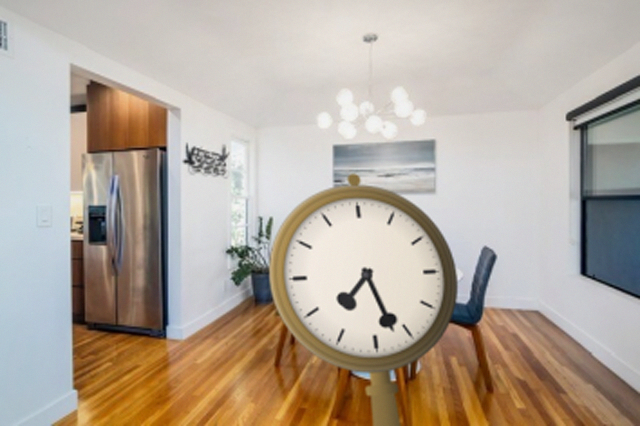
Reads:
{"hour": 7, "minute": 27}
